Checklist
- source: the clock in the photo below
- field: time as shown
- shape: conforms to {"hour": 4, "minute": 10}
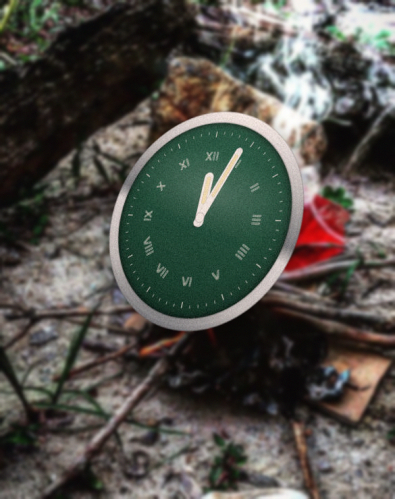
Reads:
{"hour": 12, "minute": 4}
